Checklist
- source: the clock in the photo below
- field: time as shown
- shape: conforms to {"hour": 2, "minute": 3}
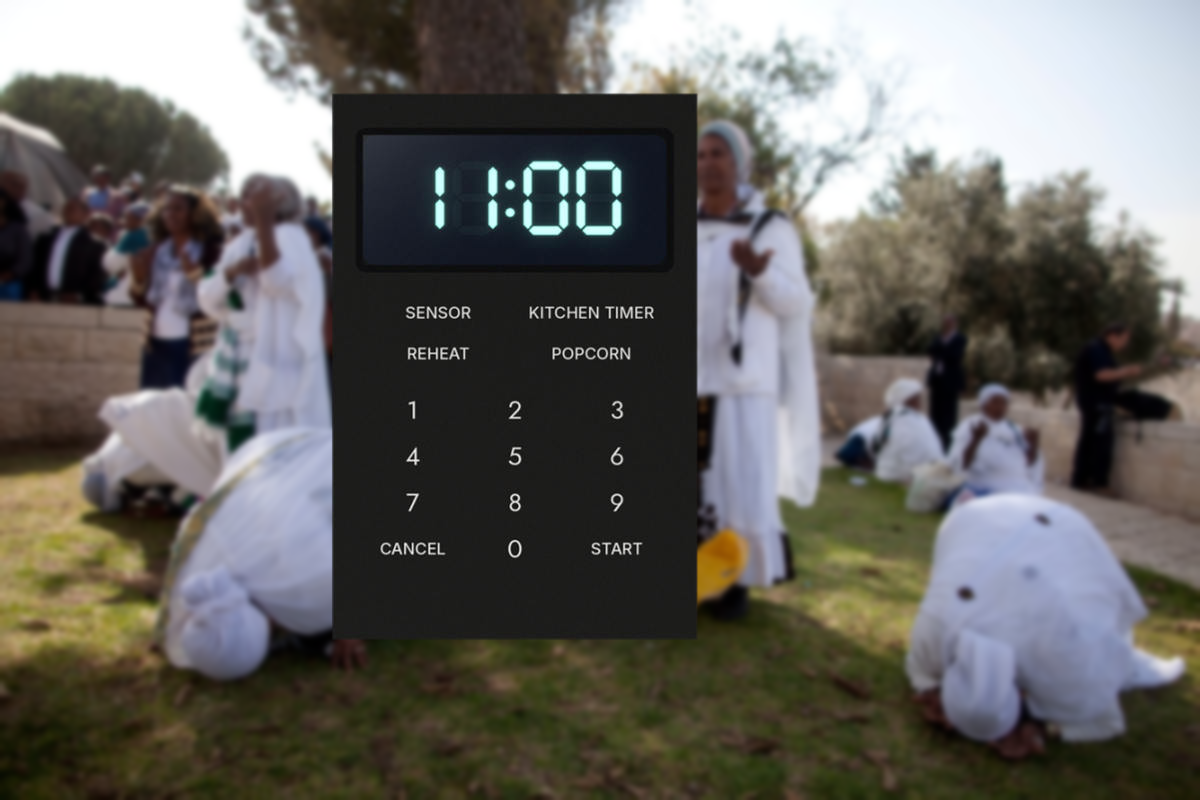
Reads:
{"hour": 11, "minute": 0}
